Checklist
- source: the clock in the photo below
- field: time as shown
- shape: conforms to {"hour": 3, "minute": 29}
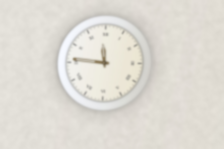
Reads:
{"hour": 11, "minute": 46}
